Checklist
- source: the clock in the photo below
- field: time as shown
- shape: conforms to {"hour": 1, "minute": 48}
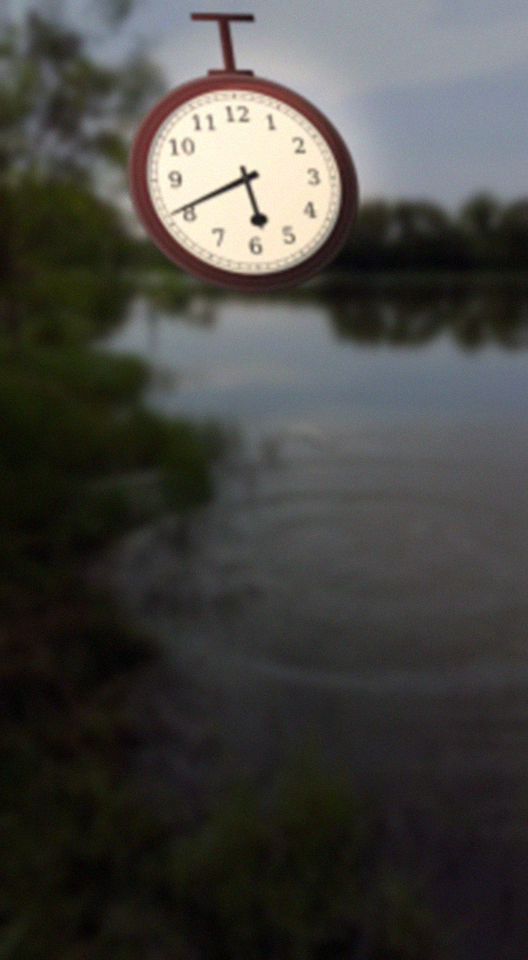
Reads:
{"hour": 5, "minute": 41}
